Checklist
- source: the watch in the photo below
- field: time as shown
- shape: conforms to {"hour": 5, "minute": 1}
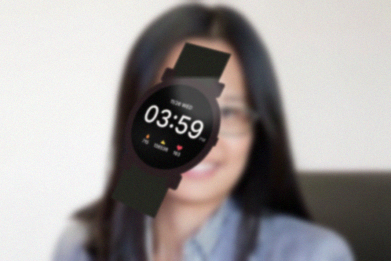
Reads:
{"hour": 3, "minute": 59}
